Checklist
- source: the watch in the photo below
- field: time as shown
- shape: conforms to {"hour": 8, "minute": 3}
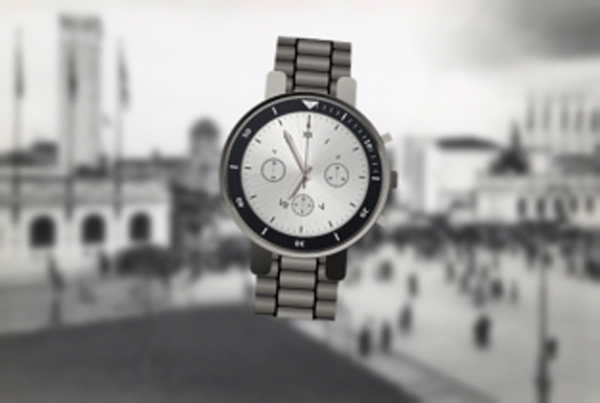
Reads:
{"hour": 6, "minute": 55}
